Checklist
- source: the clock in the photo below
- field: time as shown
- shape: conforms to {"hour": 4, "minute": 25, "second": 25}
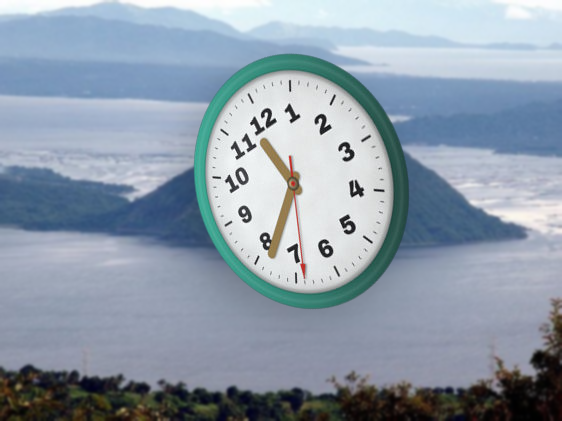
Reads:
{"hour": 11, "minute": 38, "second": 34}
